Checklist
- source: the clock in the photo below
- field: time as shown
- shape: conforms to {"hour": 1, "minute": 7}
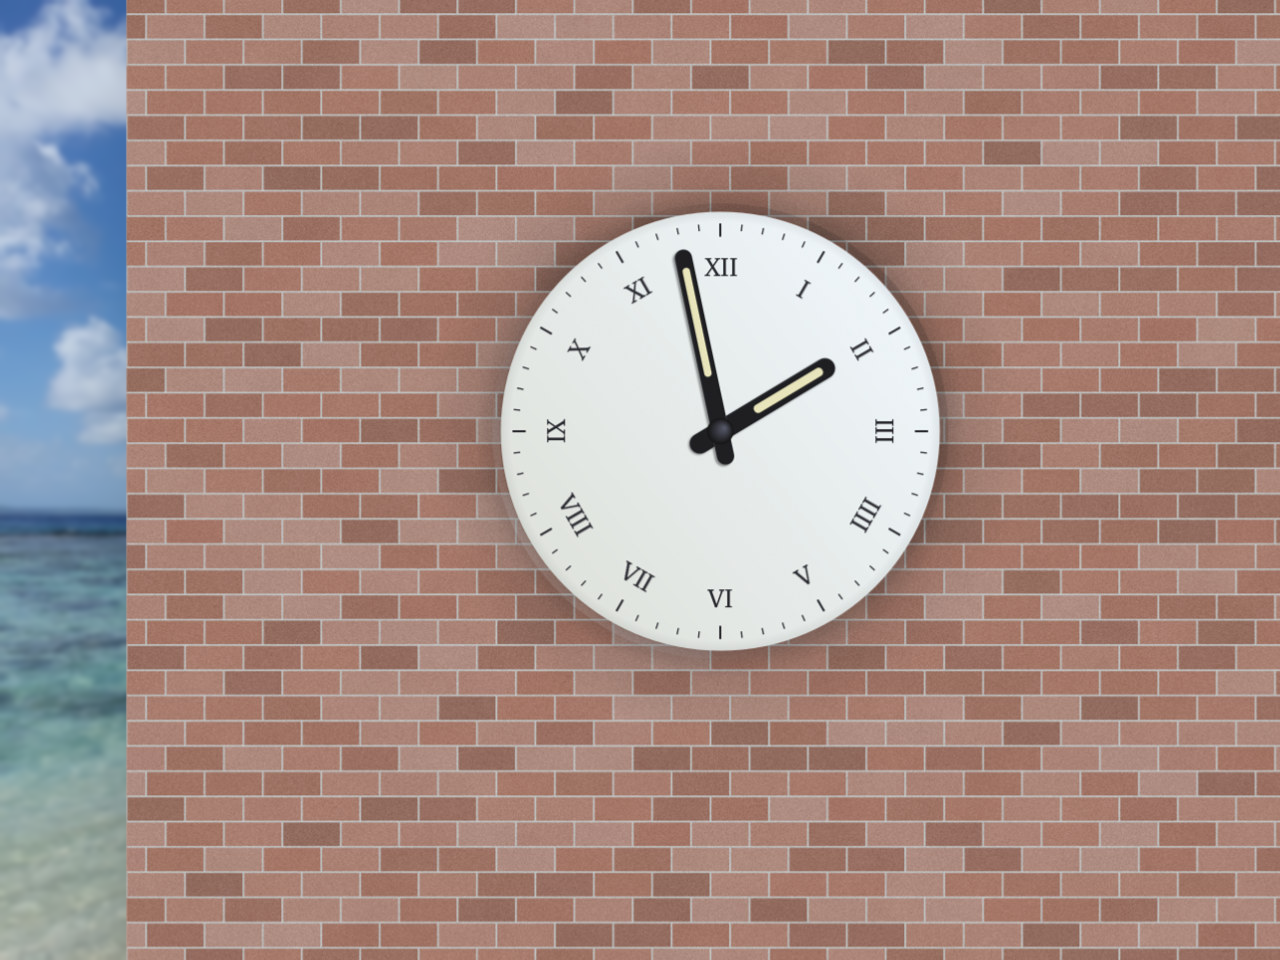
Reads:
{"hour": 1, "minute": 58}
